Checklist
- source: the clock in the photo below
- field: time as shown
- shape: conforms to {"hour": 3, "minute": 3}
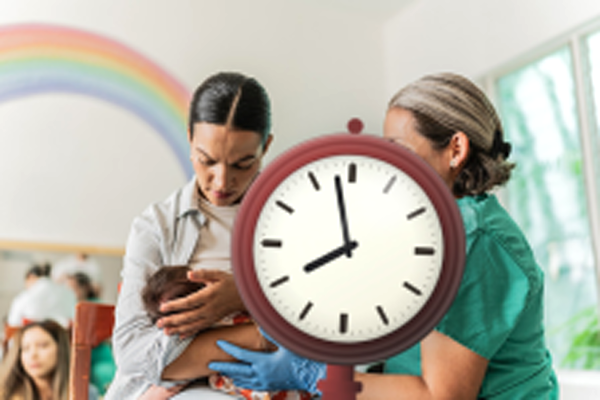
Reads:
{"hour": 7, "minute": 58}
